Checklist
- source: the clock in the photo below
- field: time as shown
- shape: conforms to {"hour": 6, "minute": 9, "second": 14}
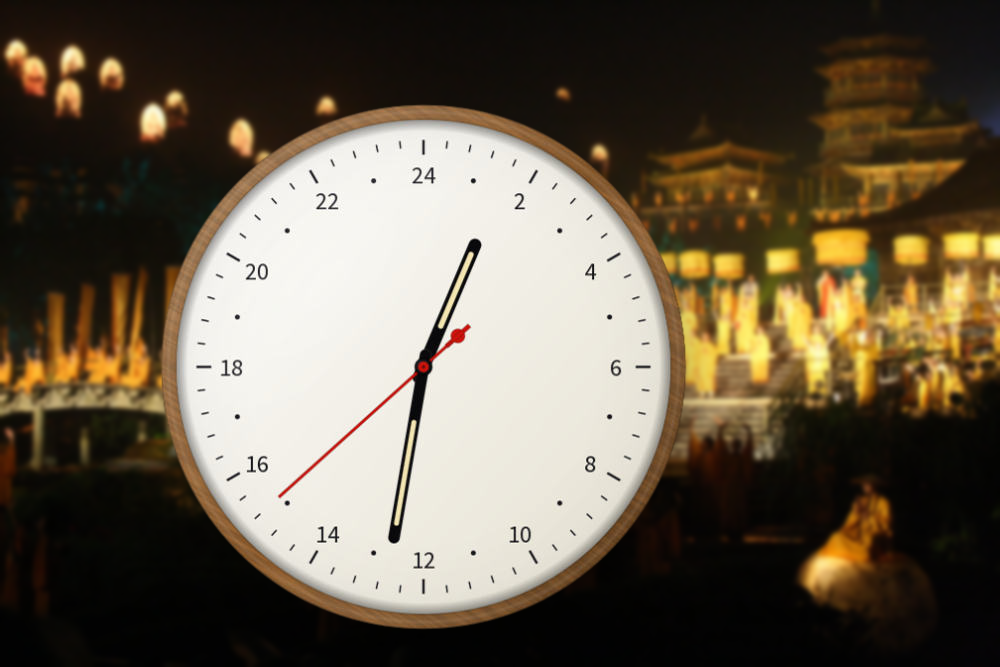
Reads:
{"hour": 1, "minute": 31, "second": 38}
